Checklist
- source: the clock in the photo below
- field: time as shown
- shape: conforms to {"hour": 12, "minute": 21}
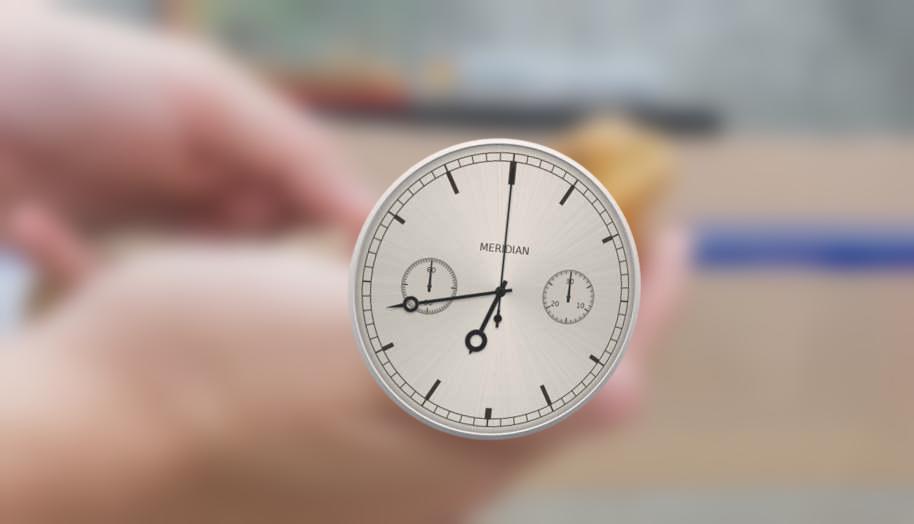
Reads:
{"hour": 6, "minute": 43}
